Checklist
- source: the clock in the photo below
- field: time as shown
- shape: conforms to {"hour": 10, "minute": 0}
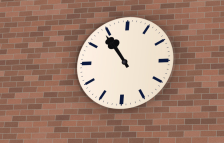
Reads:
{"hour": 10, "minute": 54}
